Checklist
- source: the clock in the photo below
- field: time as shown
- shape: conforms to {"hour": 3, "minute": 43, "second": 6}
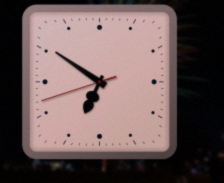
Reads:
{"hour": 6, "minute": 50, "second": 42}
